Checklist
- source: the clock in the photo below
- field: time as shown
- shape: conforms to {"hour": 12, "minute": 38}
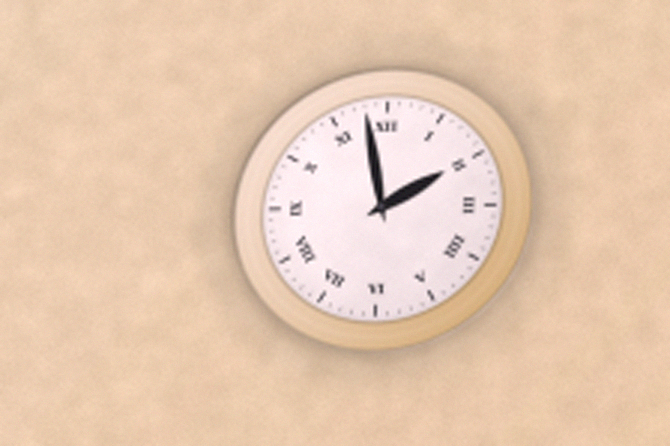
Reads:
{"hour": 1, "minute": 58}
